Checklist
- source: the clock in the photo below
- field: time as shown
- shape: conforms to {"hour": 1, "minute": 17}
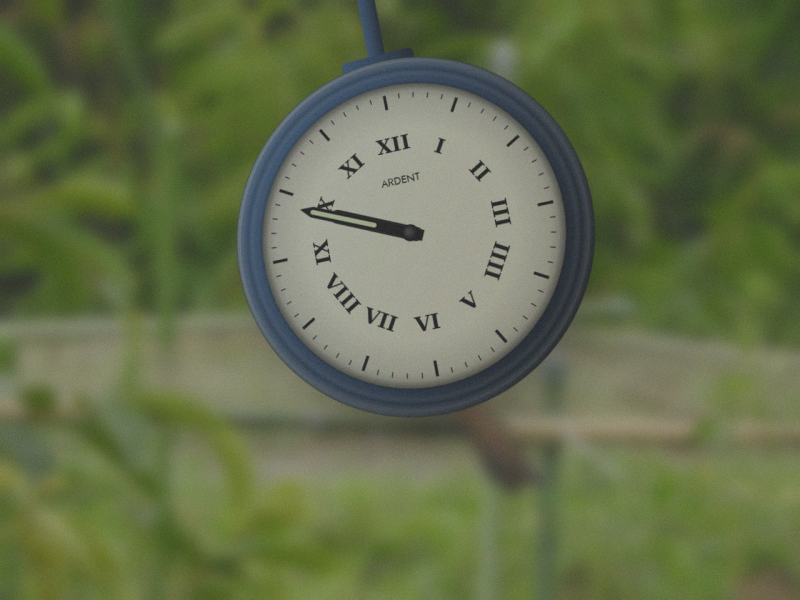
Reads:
{"hour": 9, "minute": 49}
